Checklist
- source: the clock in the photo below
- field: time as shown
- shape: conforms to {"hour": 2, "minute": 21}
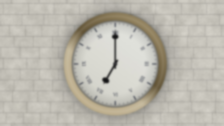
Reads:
{"hour": 7, "minute": 0}
